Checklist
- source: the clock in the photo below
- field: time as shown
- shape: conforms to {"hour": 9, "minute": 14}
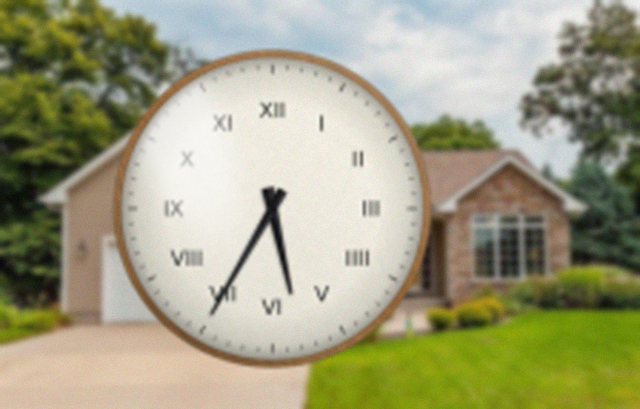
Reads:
{"hour": 5, "minute": 35}
